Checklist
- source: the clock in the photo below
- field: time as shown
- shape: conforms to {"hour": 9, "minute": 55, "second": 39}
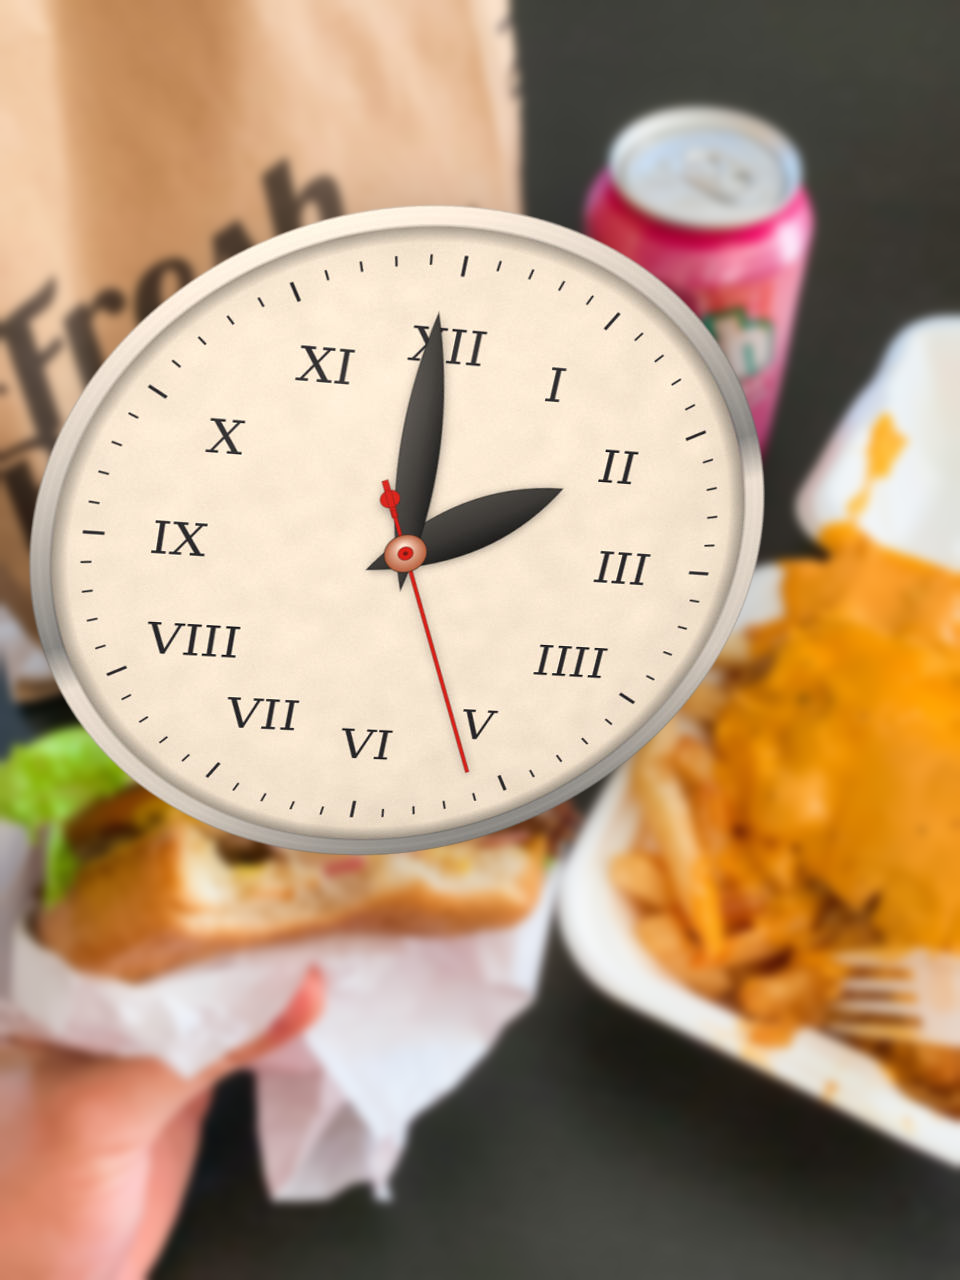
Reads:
{"hour": 1, "minute": 59, "second": 26}
